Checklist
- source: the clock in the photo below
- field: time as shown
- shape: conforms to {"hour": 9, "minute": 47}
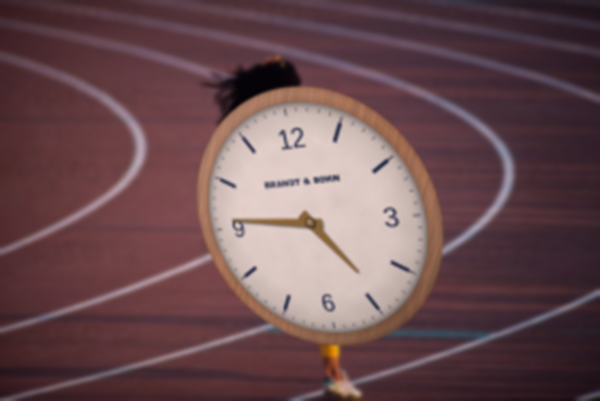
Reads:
{"hour": 4, "minute": 46}
